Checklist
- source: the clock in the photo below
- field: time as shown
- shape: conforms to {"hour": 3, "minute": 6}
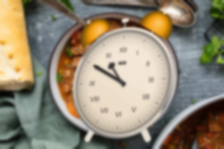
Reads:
{"hour": 10, "minute": 50}
